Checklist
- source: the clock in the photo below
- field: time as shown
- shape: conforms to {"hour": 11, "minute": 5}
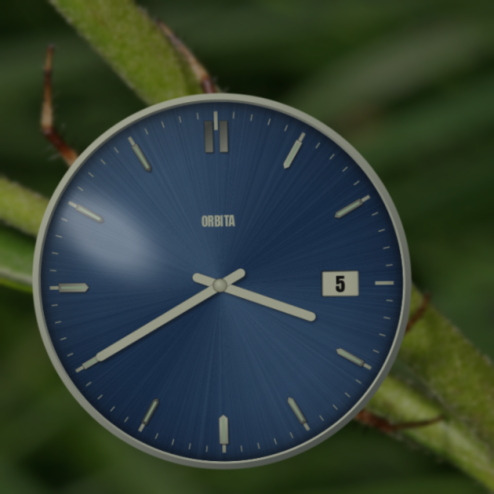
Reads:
{"hour": 3, "minute": 40}
